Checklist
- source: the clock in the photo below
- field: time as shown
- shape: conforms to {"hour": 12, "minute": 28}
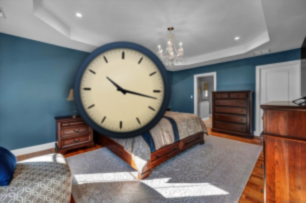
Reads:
{"hour": 10, "minute": 17}
